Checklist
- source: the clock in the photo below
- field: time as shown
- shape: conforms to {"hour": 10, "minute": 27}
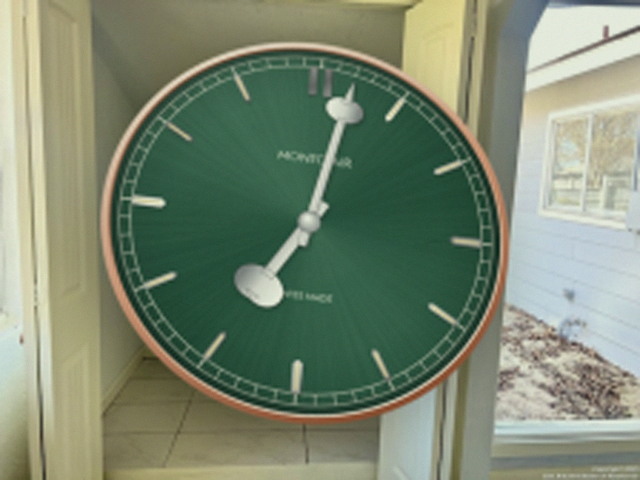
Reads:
{"hour": 7, "minute": 2}
